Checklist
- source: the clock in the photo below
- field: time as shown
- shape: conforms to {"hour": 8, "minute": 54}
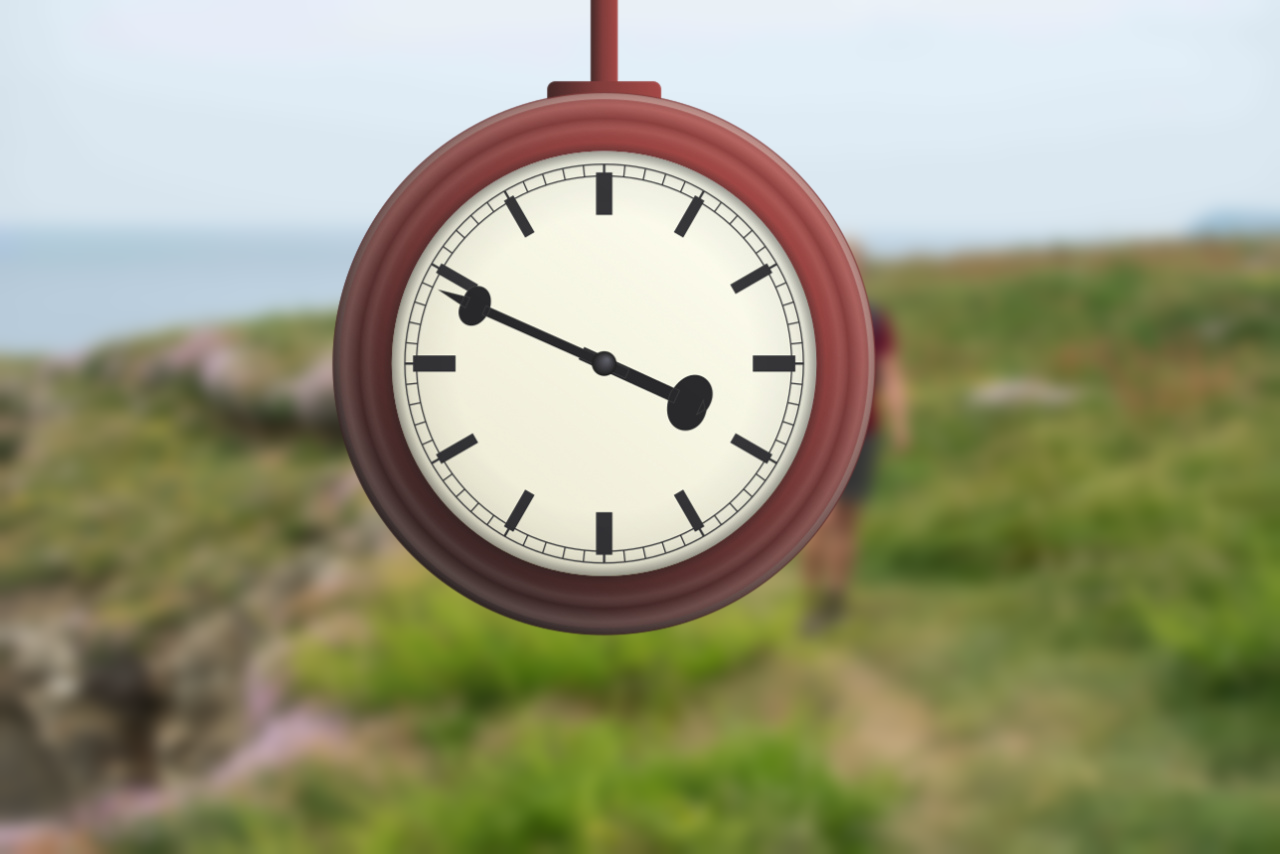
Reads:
{"hour": 3, "minute": 49}
